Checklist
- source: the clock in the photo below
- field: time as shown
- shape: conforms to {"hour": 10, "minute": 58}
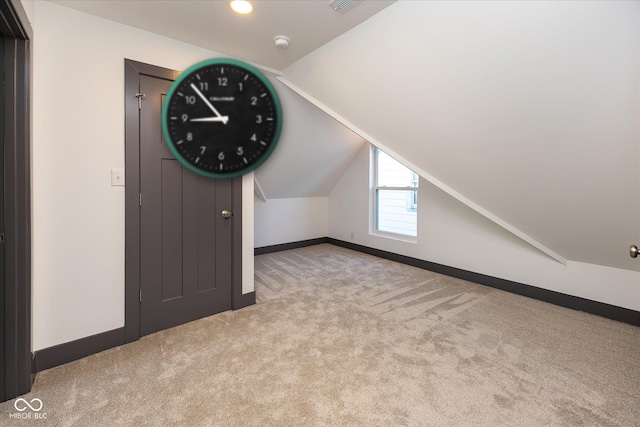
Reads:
{"hour": 8, "minute": 53}
